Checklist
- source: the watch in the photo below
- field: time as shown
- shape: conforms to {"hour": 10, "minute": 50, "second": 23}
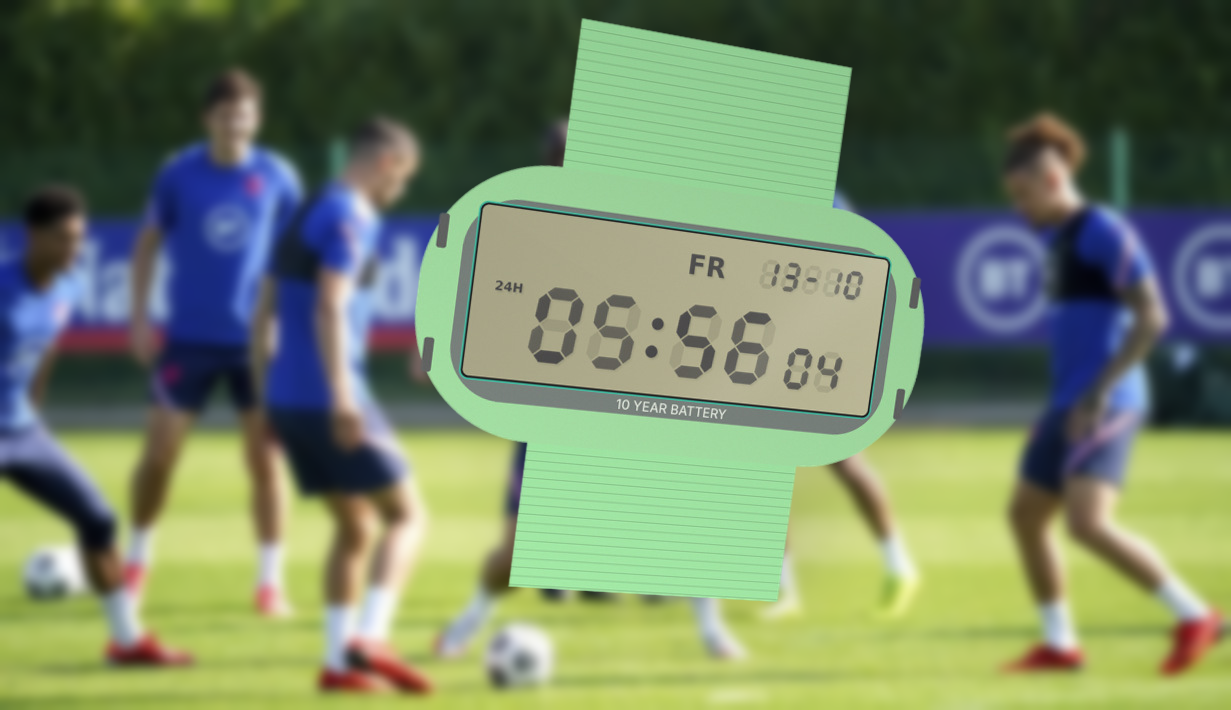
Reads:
{"hour": 5, "minute": 56, "second": 4}
